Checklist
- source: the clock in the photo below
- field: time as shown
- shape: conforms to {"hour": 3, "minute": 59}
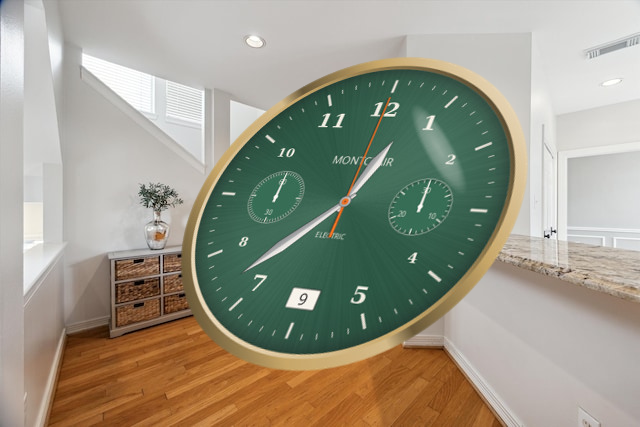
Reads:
{"hour": 12, "minute": 37}
